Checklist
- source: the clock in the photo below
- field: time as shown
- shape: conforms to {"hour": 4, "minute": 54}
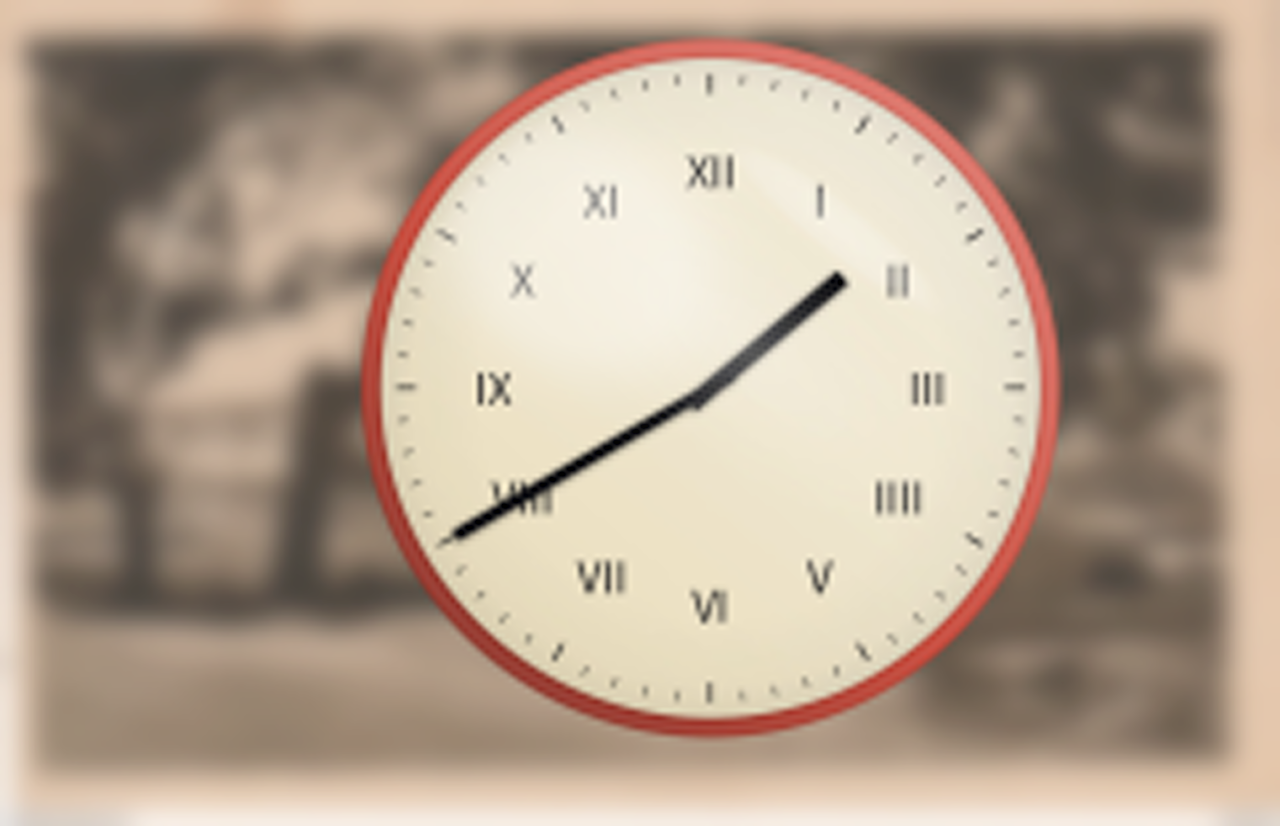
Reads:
{"hour": 1, "minute": 40}
